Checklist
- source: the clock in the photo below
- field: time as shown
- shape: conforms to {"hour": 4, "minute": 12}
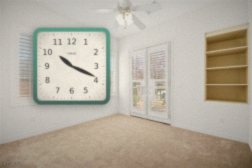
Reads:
{"hour": 10, "minute": 19}
